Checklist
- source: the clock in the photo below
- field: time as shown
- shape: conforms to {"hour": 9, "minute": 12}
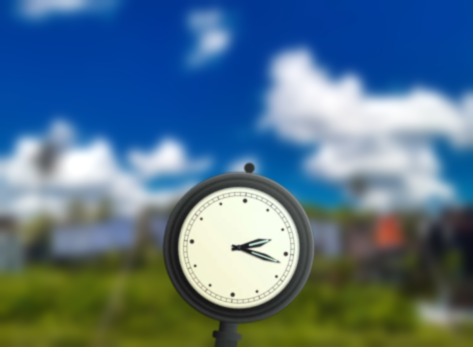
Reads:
{"hour": 2, "minute": 17}
